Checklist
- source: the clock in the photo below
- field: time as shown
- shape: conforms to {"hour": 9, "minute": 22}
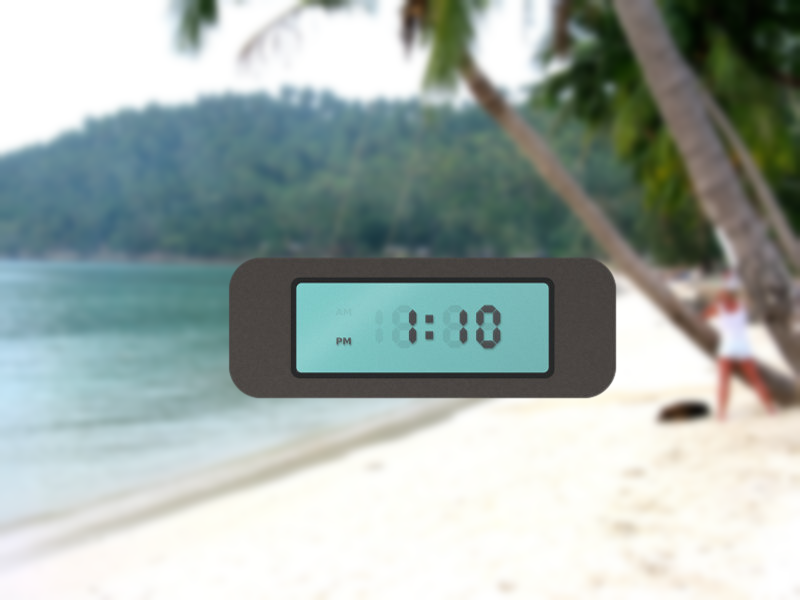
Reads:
{"hour": 1, "minute": 10}
